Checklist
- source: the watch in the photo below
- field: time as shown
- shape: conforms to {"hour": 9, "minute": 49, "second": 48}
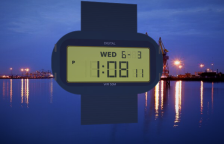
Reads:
{"hour": 1, "minute": 8, "second": 11}
